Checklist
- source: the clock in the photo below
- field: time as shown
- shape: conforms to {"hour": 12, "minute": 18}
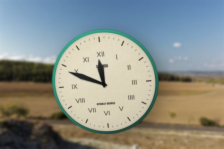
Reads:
{"hour": 11, "minute": 49}
